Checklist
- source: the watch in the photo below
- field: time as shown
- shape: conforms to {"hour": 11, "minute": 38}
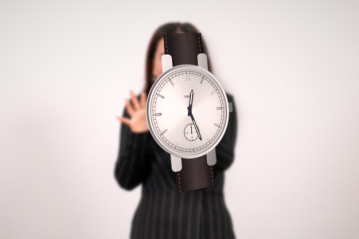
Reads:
{"hour": 12, "minute": 27}
